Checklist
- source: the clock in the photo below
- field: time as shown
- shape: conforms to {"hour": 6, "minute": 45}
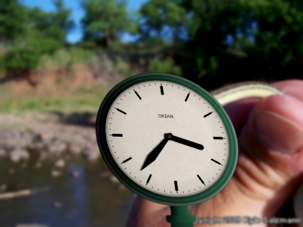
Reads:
{"hour": 3, "minute": 37}
